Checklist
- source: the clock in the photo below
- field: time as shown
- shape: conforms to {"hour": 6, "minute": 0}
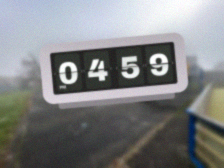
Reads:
{"hour": 4, "minute": 59}
